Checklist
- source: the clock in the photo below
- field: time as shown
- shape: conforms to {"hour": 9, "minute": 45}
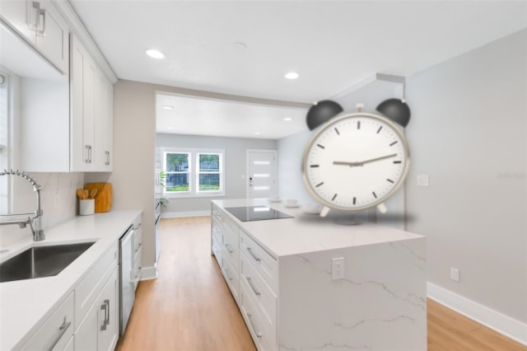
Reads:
{"hour": 9, "minute": 13}
